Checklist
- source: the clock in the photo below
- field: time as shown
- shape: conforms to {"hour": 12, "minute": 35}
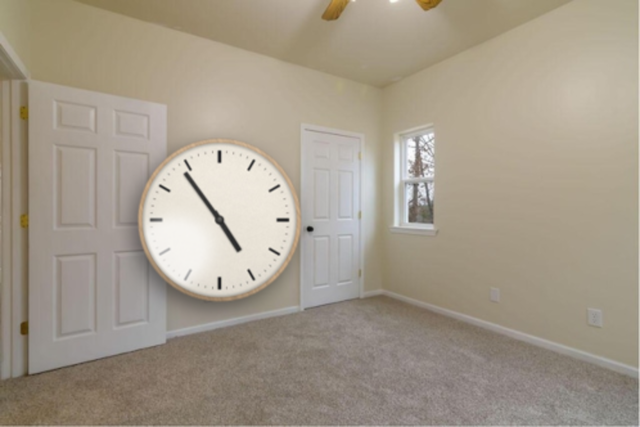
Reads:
{"hour": 4, "minute": 54}
